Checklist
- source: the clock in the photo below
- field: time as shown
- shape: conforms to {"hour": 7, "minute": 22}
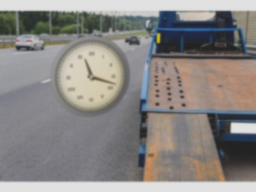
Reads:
{"hour": 11, "minute": 18}
